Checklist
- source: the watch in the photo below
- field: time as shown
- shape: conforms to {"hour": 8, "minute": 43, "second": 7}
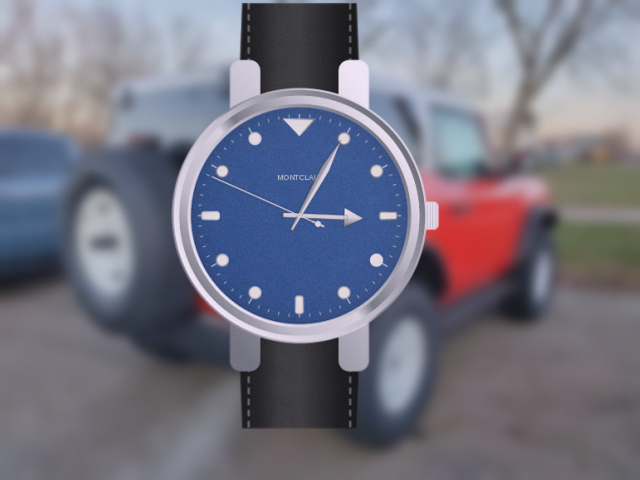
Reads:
{"hour": 3, "minute": 4, "second": 49}
